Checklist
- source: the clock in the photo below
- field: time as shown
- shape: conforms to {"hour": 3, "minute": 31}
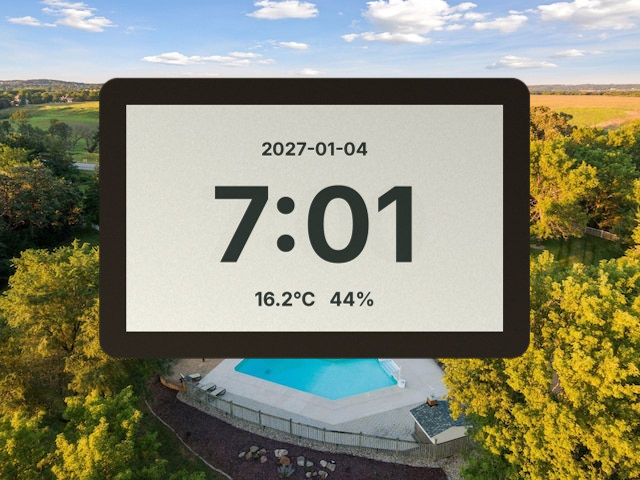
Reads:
{"hour": 7, "minute": 1}
